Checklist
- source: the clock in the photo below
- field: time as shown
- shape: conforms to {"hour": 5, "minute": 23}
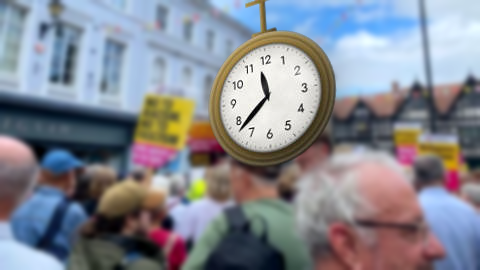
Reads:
{"hour": 11, "minute": 38}
